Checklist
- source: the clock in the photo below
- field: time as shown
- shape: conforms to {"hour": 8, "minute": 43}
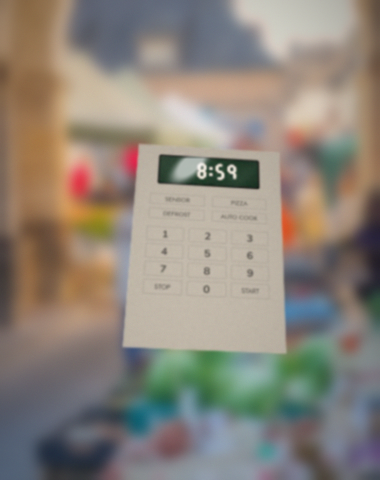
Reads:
{"hour": 8, "minute": 59}
